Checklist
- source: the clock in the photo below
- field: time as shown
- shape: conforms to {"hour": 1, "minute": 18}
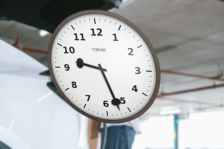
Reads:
{"hour": 9, "minute": 27}
